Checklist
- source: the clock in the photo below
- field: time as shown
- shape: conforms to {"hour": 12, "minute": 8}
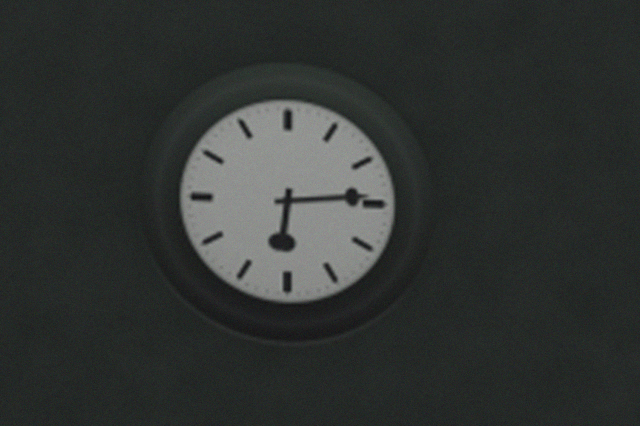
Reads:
{"hour": 6, "minute": 14}
